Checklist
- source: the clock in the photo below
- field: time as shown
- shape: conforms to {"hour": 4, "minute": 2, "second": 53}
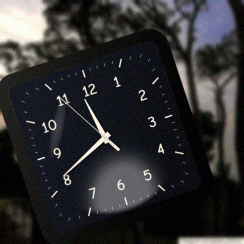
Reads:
{"hour": 11, "minute": 40, "second": 55}
